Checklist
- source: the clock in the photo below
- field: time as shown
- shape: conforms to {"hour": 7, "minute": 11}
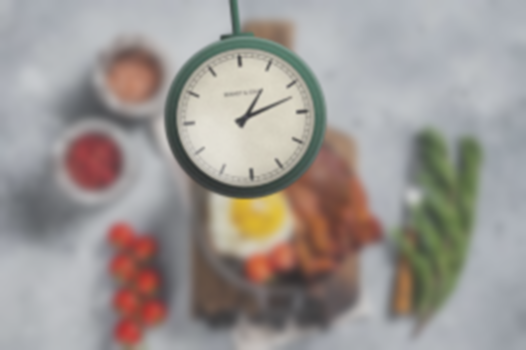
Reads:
{"hour": 1, "minute": 12}
